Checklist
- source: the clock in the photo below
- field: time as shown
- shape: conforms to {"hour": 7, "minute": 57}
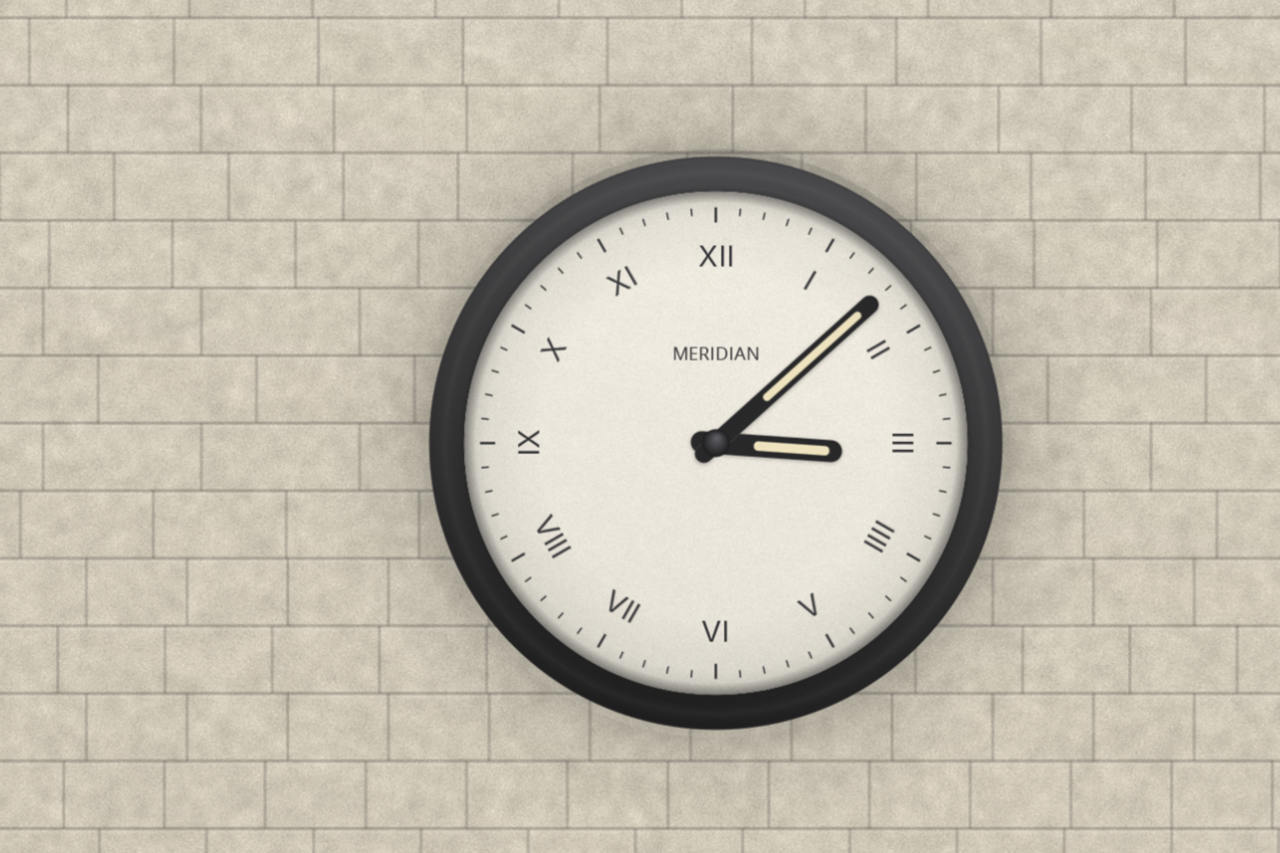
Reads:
{"hour": 3, "minute": 8}
